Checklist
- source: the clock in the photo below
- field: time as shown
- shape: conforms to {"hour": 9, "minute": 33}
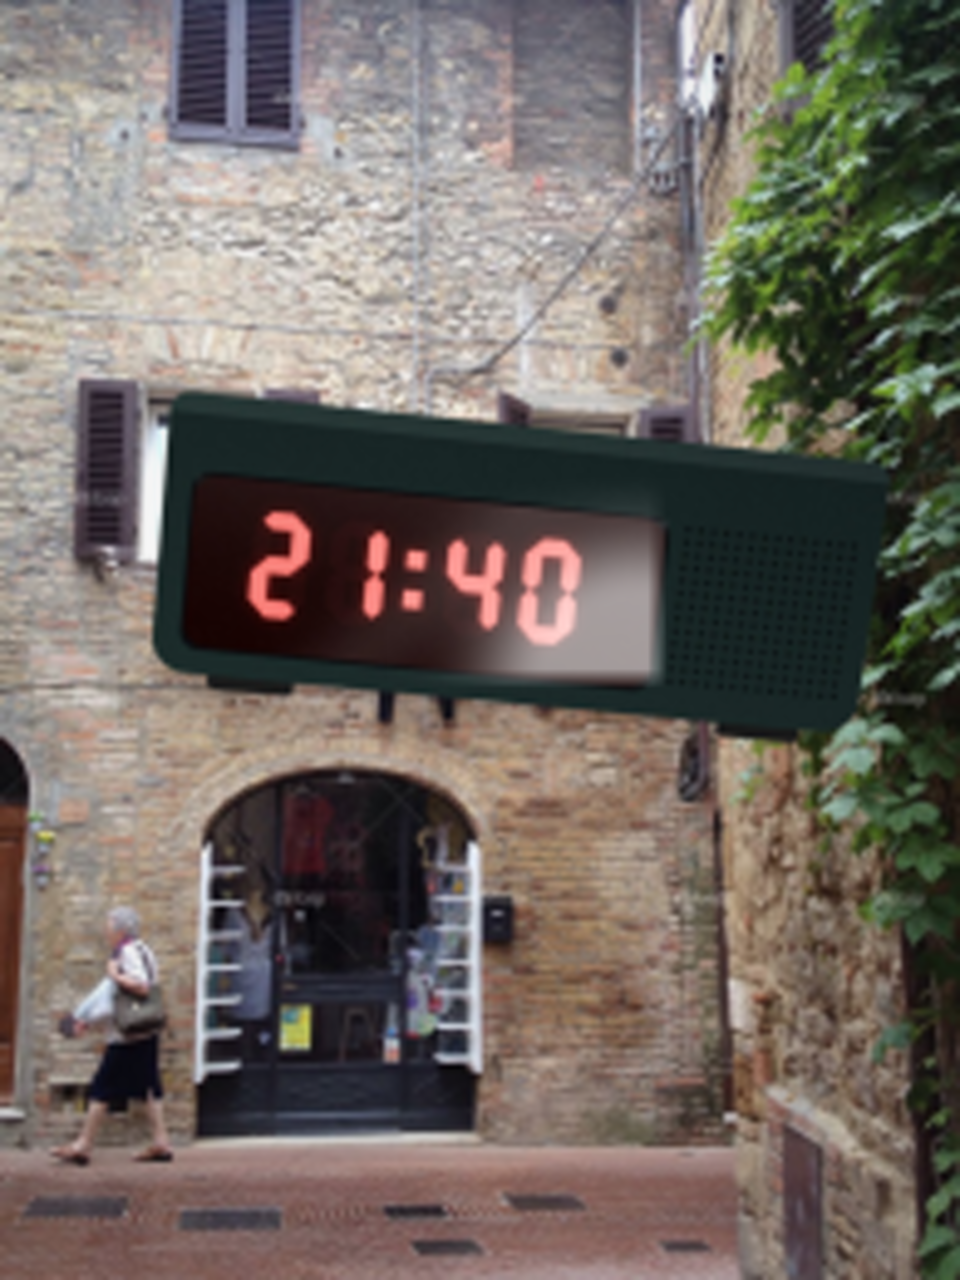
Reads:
{"hour": 21, "minute": 40}
